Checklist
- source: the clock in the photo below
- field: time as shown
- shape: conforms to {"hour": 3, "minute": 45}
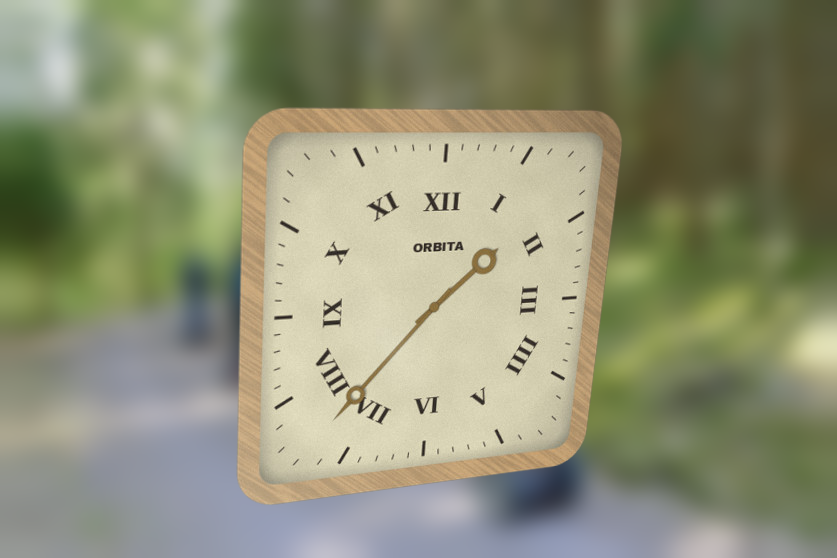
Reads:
{"hour": 1, "minute": 37}
